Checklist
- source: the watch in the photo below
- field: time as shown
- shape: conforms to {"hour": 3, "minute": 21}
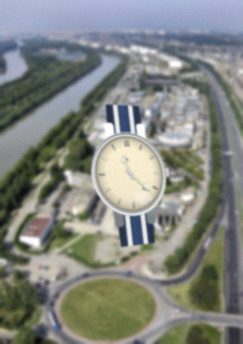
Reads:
{"hour": 11, "minute": 22}
